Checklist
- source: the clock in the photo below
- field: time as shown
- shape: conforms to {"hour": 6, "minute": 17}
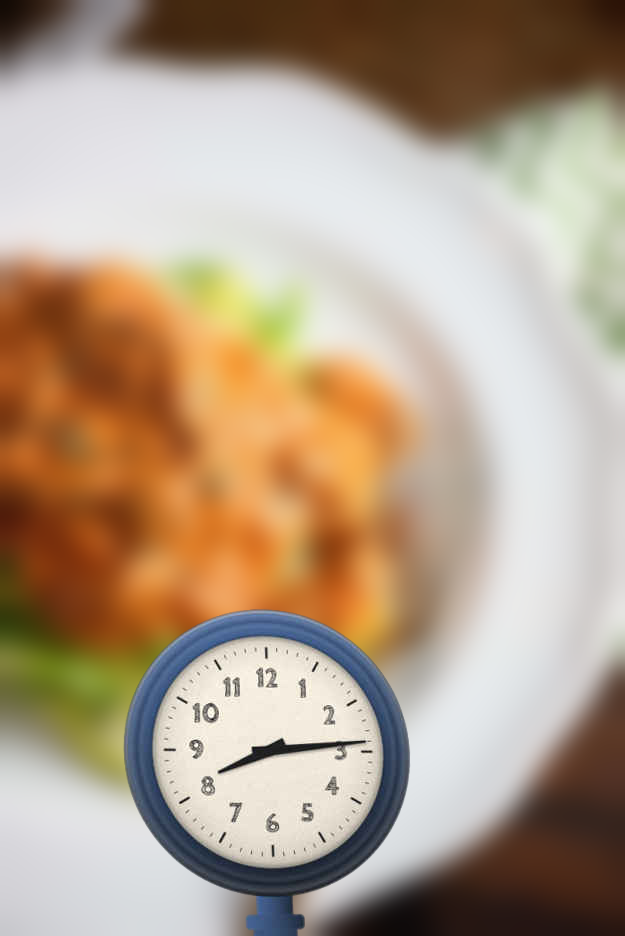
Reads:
{"hour": 8, "minute": 14}
